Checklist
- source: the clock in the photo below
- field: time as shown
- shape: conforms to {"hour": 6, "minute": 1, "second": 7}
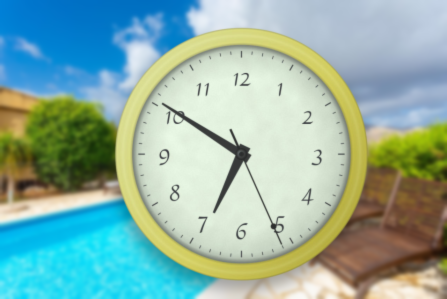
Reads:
{"hour": 6, "minute": 50, "second": 26}
